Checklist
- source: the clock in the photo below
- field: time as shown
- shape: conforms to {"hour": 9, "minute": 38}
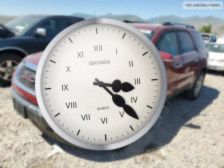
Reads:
{"hour": 3, "minute": 23}
